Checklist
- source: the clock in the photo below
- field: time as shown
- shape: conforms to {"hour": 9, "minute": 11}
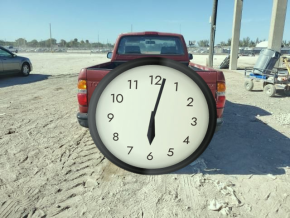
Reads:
{"hour": 6, "minute": 2}
